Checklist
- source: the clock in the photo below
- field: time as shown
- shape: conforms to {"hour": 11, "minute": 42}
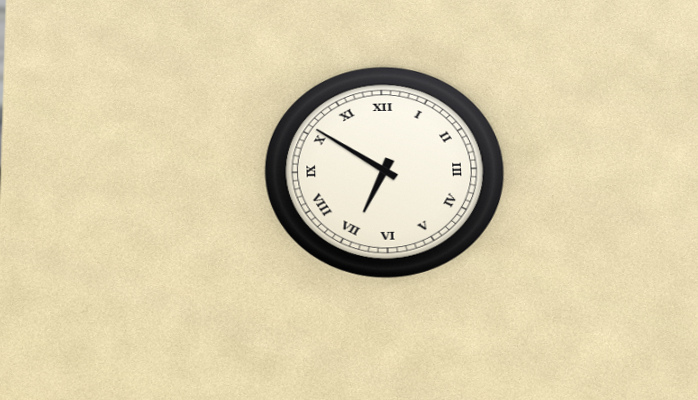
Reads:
{"hour": 6, "minute": 51}
